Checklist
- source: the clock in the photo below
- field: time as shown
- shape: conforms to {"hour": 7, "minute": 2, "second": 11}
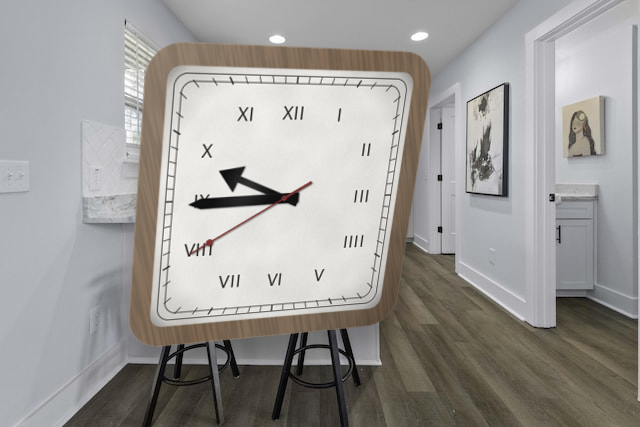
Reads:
{"hour": 9, "minute": 44, "second": 40}
